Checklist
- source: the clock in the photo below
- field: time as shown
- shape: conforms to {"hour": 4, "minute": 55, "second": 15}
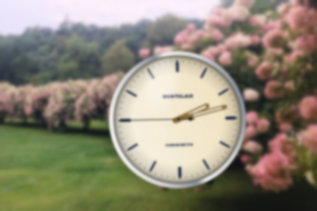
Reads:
{"hour": 2, "minute": 12, "second": 45}
